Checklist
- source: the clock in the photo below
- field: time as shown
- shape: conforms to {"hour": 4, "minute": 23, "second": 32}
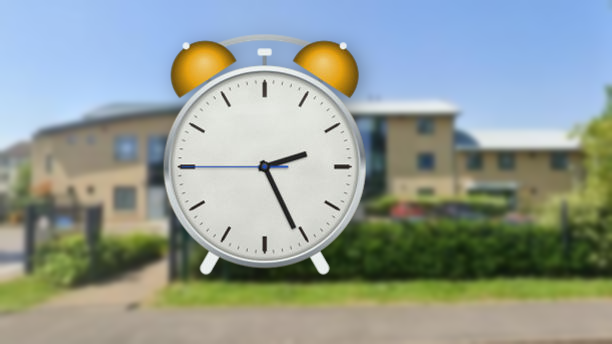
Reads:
{"hour": 2, "minute": 25, "second": 45}
